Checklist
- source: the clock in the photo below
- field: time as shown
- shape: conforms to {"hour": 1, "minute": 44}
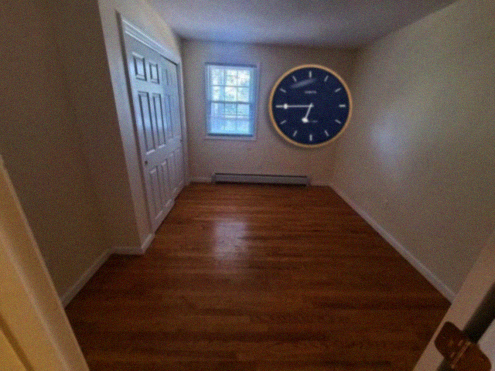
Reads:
{"hour": 6, "minute": 45}
